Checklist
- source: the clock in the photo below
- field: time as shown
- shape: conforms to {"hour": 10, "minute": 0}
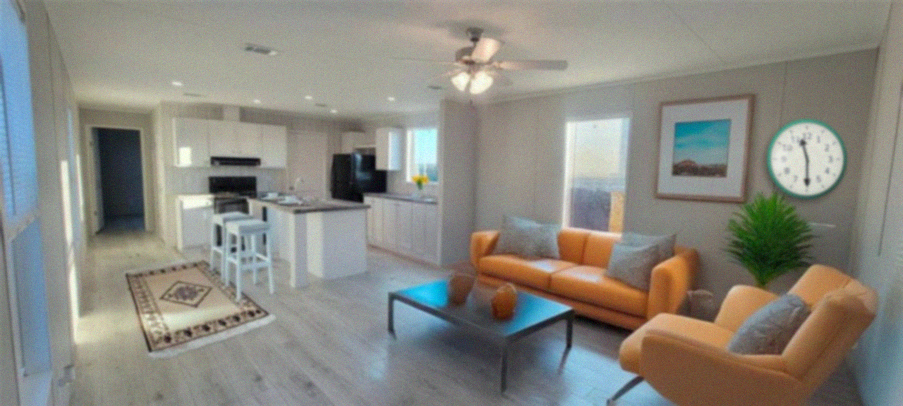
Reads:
{"hour": 11, "minute": 30}
